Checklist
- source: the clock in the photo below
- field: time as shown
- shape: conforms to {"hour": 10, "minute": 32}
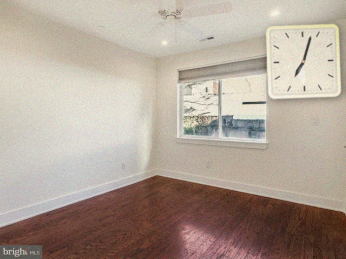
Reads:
{"hour": 7, "minute": 3}
